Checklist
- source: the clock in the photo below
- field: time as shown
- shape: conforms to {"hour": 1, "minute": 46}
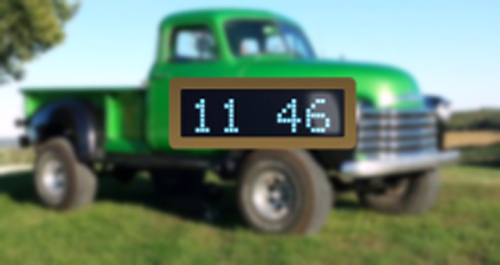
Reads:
{"hour": 11, "minute": 46}
